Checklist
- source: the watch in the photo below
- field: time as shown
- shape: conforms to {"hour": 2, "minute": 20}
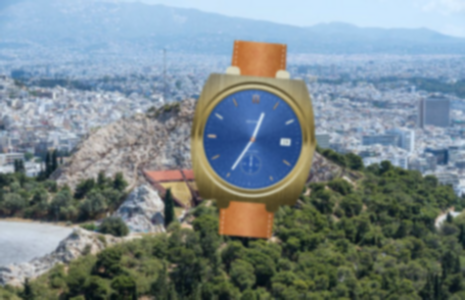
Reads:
{"hour": 12, "minute": 35}
